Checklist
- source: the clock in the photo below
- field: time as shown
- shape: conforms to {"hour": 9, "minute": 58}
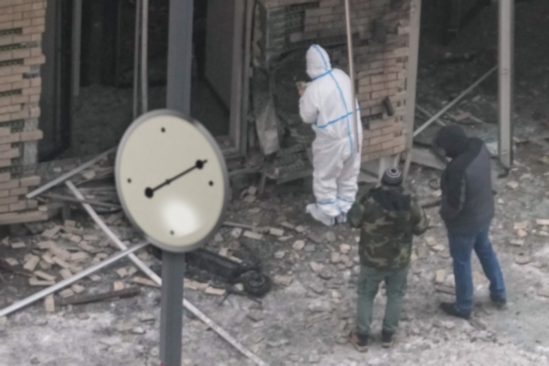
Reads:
{"hour": 8, "minute": 11}
